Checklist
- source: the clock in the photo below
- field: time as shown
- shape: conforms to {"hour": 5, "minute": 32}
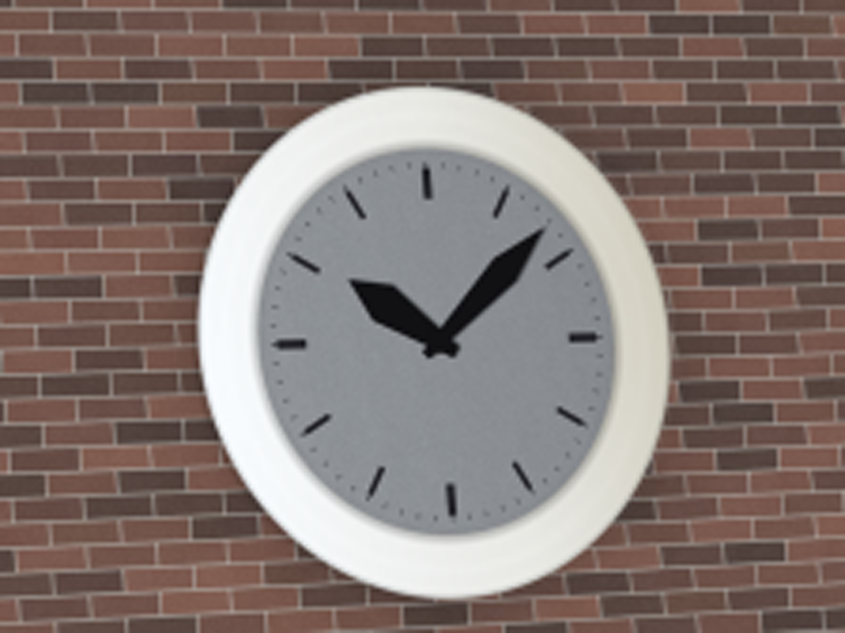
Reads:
{"hour": 10, "minute": 8}
